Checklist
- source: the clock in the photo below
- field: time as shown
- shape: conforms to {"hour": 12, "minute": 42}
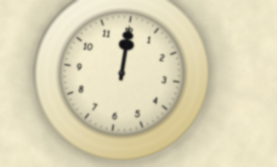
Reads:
{"hour": 12, "minute": 0}
